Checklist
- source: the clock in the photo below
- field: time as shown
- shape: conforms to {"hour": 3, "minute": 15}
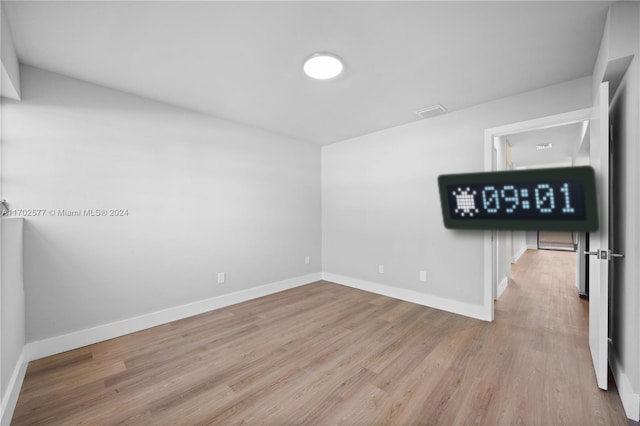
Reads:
{"hour": 9, "minute": 1}
